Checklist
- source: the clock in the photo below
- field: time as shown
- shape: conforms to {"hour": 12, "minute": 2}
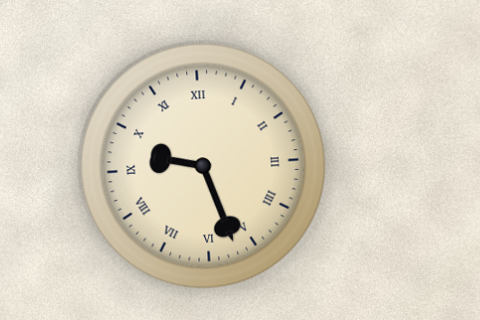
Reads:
{"hour": 9, "minute": 27}
